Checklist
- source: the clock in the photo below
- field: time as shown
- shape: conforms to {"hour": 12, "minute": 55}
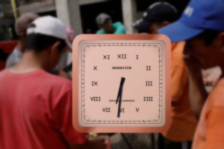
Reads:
{"hour": 6, "minute": 31}
